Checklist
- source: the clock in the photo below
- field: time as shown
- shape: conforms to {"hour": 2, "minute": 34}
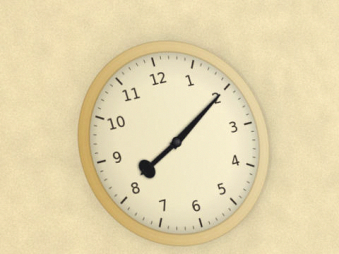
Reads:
{"hour": 8, "minute": 10}
